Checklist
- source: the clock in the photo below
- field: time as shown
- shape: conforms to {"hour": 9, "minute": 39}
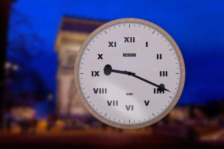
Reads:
{"hour": 9, "minute": 19}
